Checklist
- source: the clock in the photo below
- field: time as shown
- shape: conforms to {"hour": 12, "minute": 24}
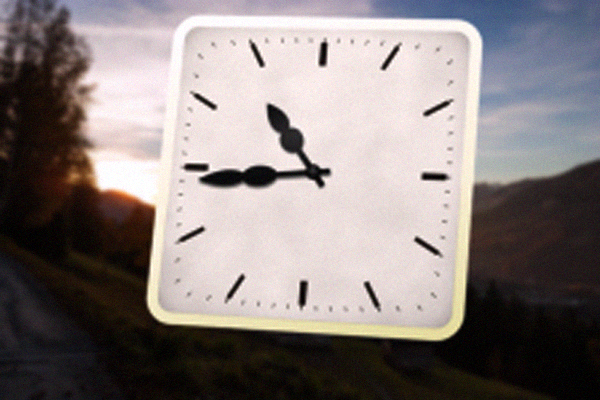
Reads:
{"hour": 10, "minute": 44}
